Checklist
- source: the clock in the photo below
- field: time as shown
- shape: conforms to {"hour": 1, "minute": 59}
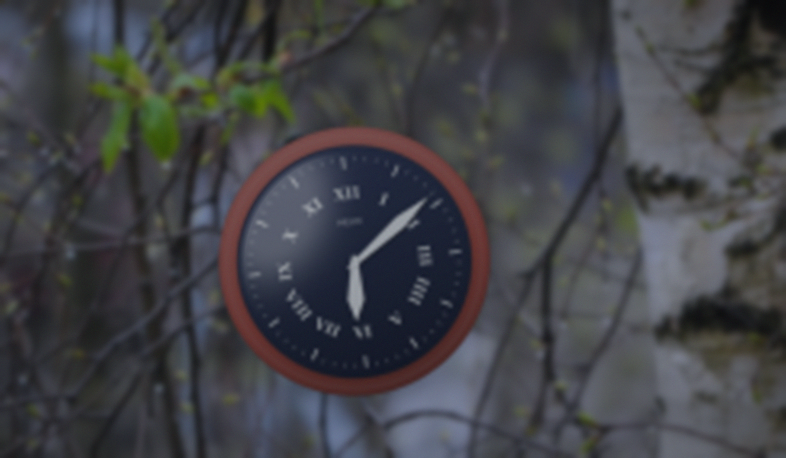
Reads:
{"hour": 6, "minute": 9}
